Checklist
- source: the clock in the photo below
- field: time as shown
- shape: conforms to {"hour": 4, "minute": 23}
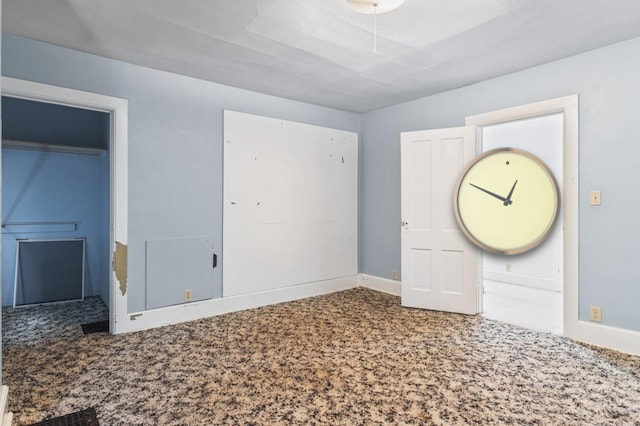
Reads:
{"hour": 12, "minute": 49}
